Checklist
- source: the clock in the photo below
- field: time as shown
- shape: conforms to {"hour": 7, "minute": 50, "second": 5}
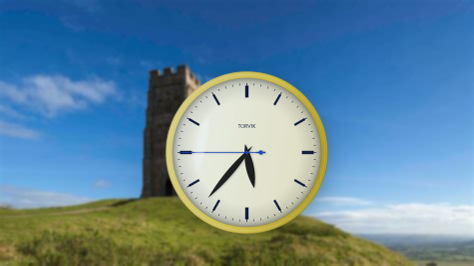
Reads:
{"hour": 5, "minute": 36, "second": 45}
